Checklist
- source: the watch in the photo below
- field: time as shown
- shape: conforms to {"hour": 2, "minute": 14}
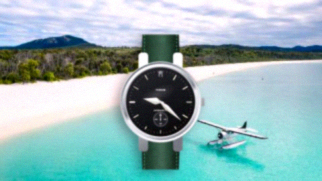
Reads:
{"hour": 9, "minute": 22}
